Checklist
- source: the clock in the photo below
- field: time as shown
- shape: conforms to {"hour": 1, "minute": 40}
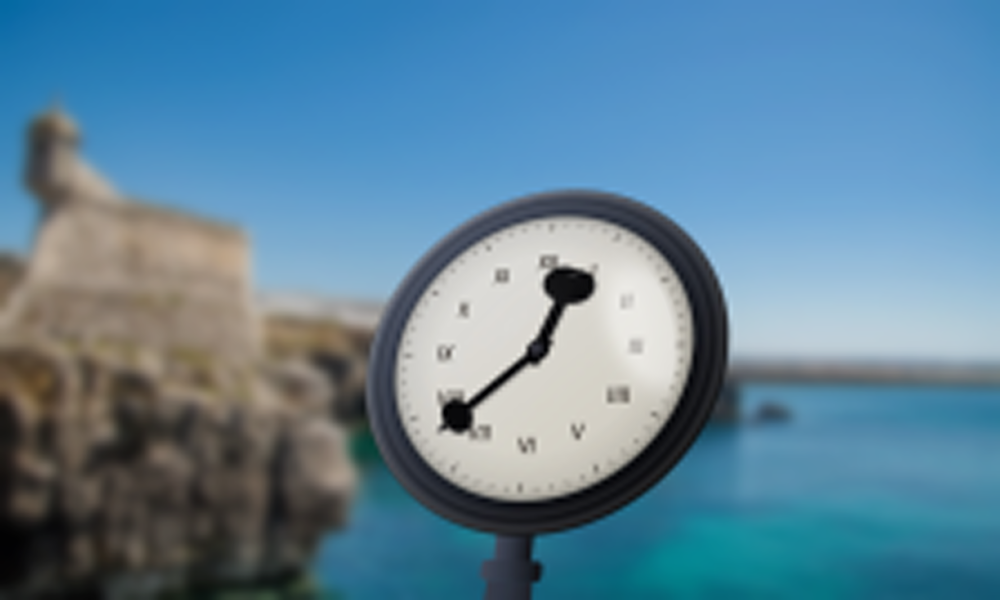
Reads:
{"hour": 12, "minute": 38}
